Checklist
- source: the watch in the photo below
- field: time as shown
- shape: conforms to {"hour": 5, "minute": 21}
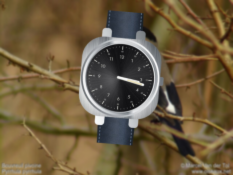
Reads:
{"hour": 3, "minute": 17}
